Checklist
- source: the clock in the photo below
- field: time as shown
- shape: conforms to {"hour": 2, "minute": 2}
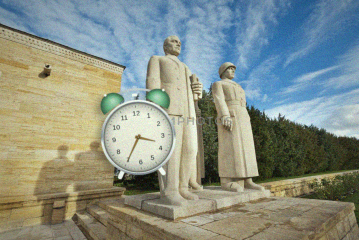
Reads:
{"hour": 3, "minute": 35}
